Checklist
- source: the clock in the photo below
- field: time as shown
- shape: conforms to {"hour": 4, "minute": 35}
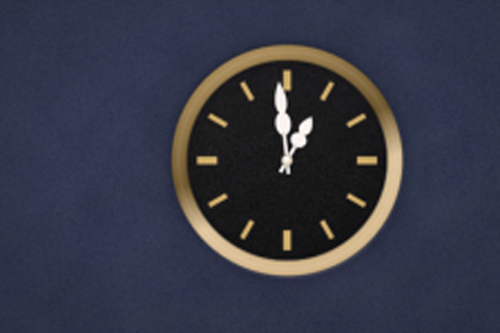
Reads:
{"hour": 12, "minute": 59}
